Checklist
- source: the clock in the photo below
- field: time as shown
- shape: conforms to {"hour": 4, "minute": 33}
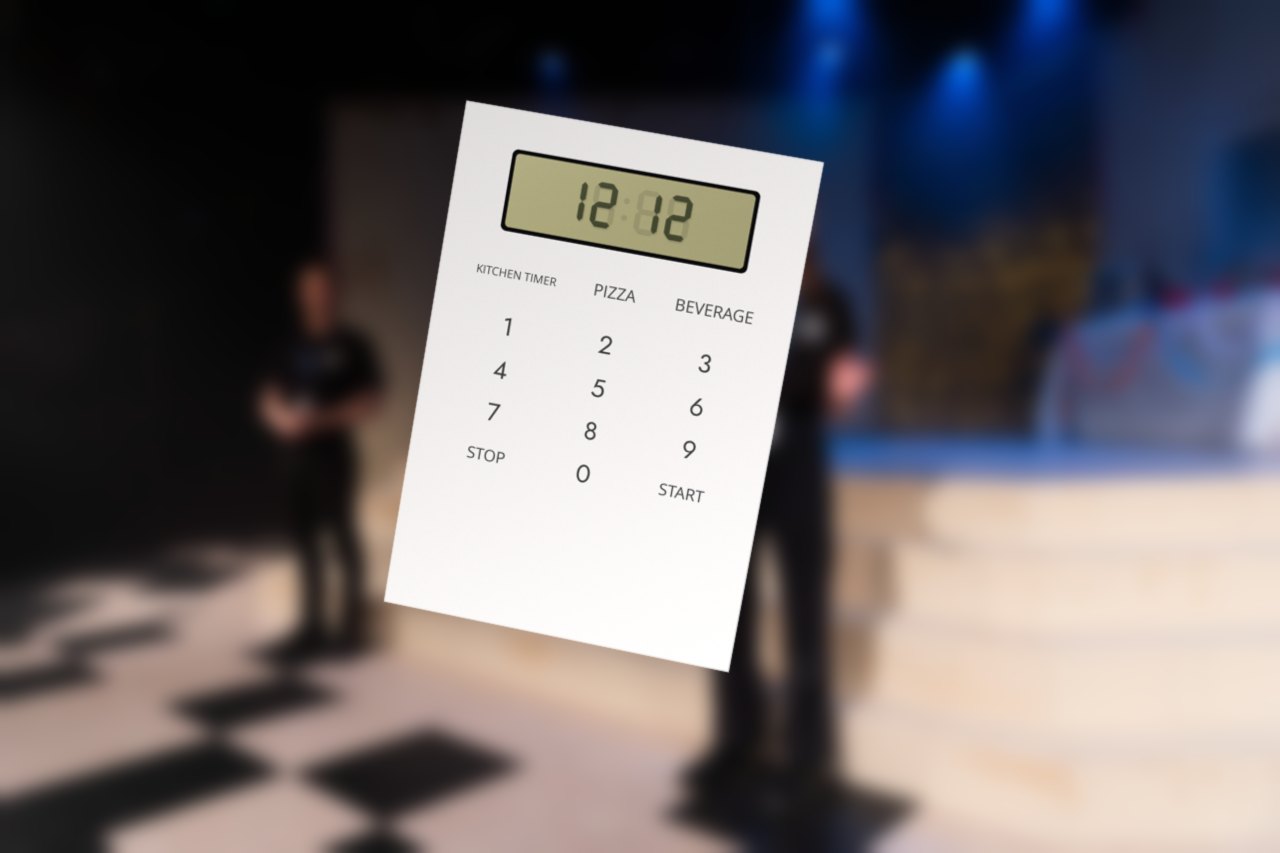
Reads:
{"hour": 12, "minute": 12}
